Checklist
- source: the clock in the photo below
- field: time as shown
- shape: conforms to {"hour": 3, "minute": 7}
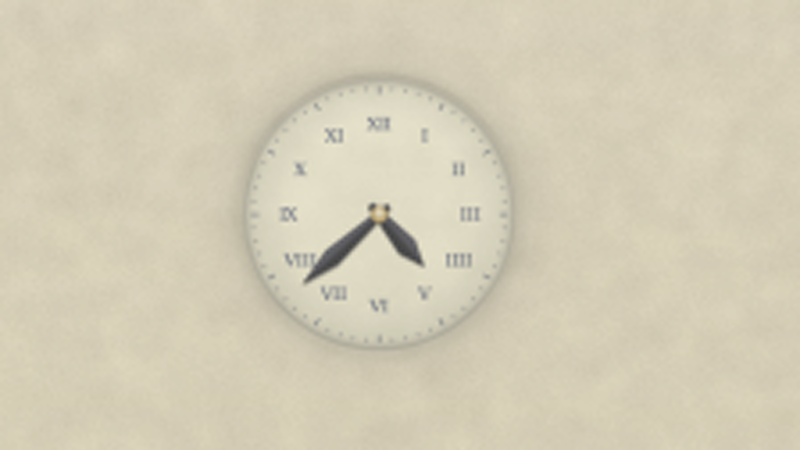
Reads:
{"hour": 4, "minute": 38}
